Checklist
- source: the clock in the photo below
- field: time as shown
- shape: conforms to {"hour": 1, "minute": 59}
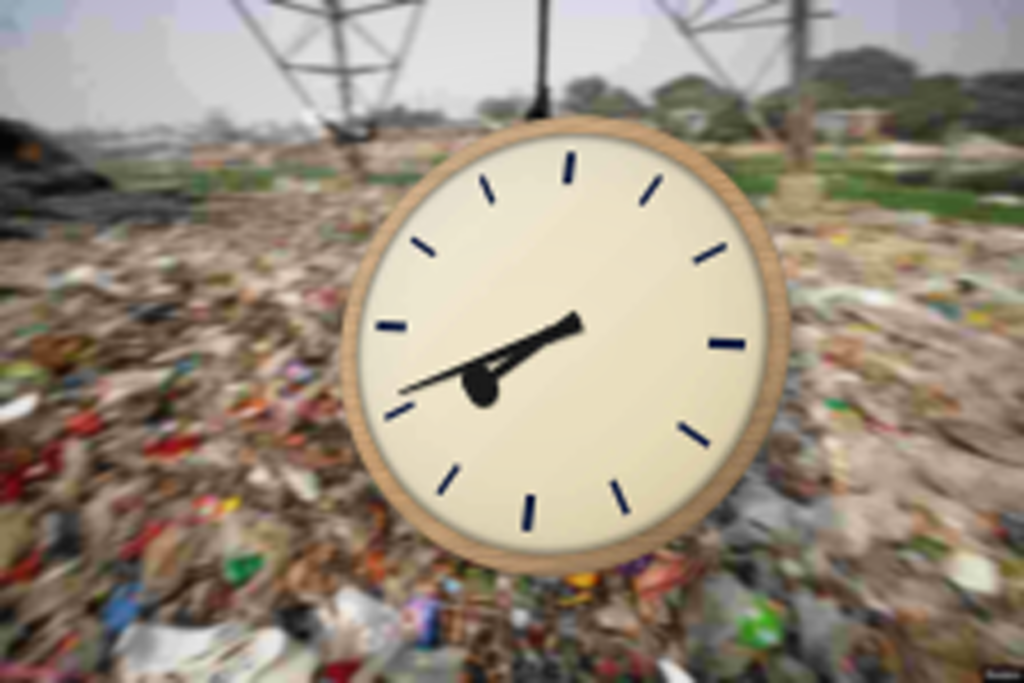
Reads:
{"hour": 7, "minute": 41}
